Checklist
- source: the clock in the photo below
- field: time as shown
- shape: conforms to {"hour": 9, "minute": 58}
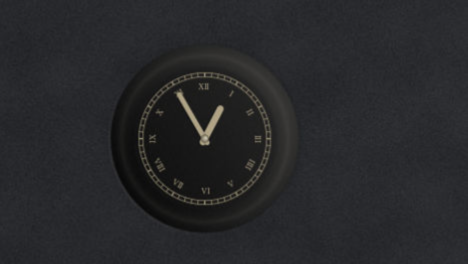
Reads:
{"hour": 12, "minute": 55}
